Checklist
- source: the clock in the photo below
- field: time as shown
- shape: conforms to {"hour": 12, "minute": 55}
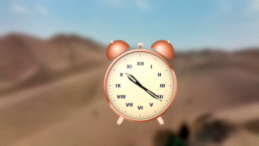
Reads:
{"hour": 10, "minute": 21}
